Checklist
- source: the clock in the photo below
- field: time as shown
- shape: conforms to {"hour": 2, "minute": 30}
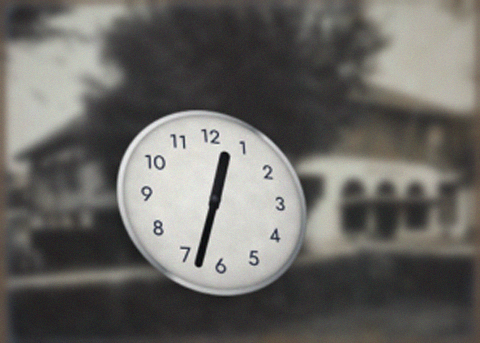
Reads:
{"hour": 12, "minute": 33}
